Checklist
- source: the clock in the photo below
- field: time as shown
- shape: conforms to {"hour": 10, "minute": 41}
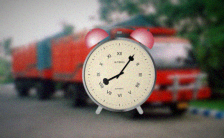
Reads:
{"hour": 8, "minute": 6}
